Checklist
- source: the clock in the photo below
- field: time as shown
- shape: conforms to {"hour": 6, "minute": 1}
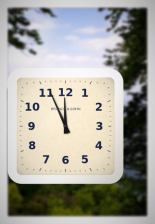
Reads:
{"hour": 11, "minute": 56}
